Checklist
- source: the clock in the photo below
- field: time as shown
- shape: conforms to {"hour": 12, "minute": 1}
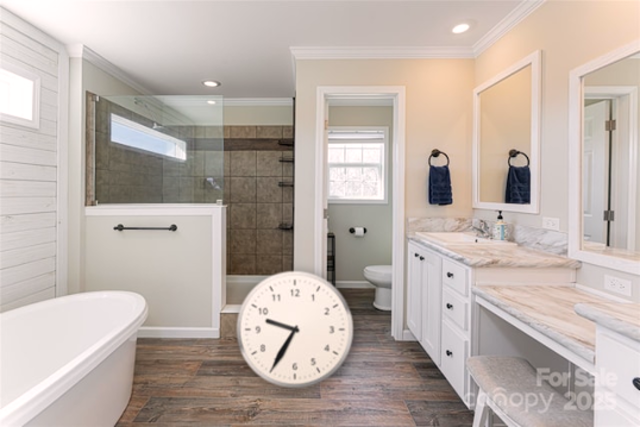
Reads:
{"hour": 9, "minute": 35}
